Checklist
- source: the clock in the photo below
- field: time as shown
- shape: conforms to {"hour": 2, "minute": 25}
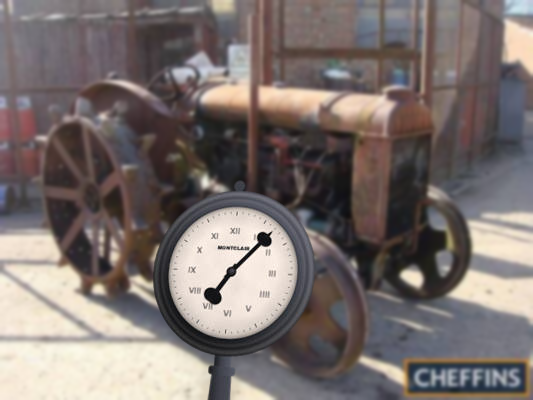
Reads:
{"hour": 7, "minute": 7}
